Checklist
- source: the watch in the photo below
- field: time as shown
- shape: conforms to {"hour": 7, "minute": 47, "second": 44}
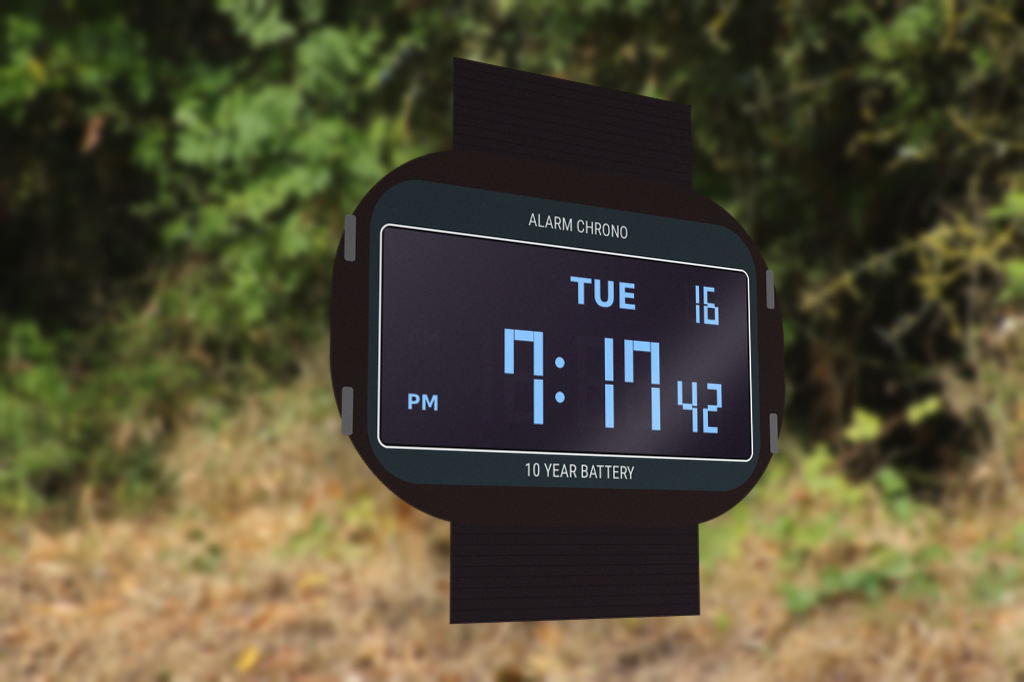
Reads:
{"hour": 7, "minute": 17, "second": 42}
